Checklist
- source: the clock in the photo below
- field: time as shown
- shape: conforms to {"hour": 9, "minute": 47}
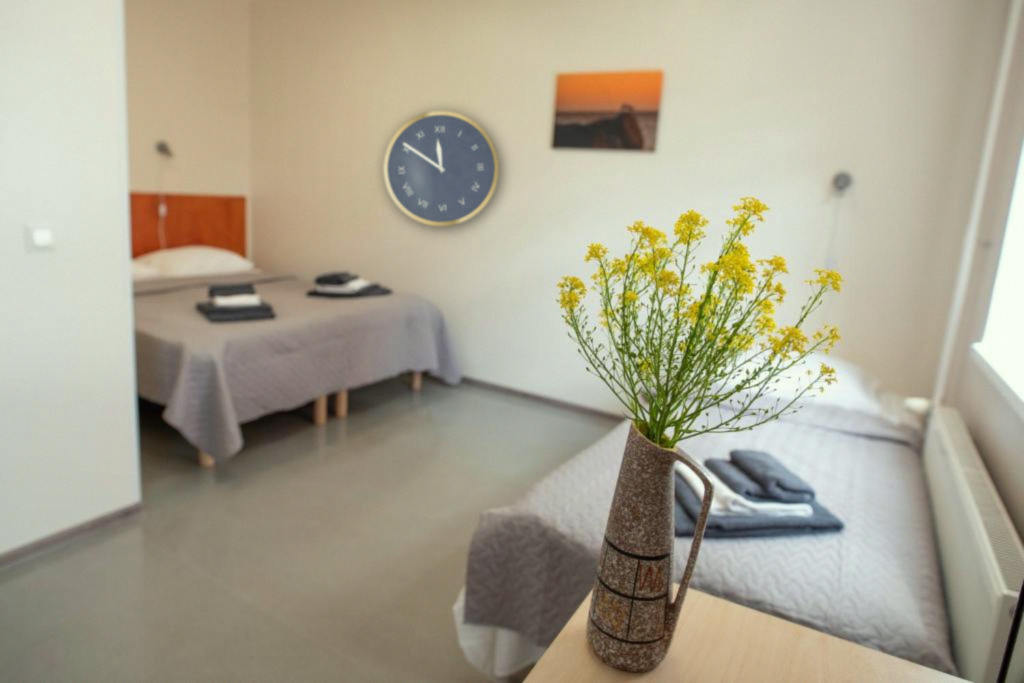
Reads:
{"hour": 11, "minute": 51}
